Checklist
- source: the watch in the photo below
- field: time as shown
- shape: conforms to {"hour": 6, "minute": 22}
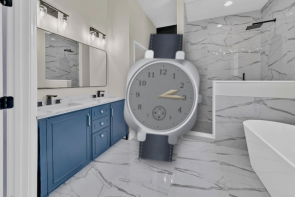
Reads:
{"hour": 2, "minute": 15}
